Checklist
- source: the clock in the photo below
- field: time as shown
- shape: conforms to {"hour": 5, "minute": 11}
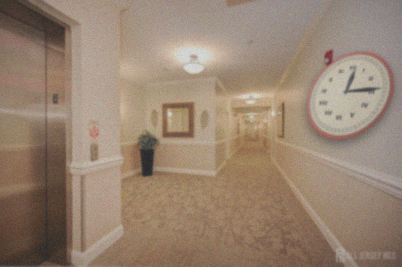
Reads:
{"hour": 12, "minute": 14}
